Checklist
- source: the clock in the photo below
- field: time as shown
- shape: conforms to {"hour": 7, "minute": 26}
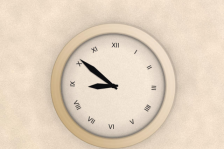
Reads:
{"hour": 8, "minute": 51}
